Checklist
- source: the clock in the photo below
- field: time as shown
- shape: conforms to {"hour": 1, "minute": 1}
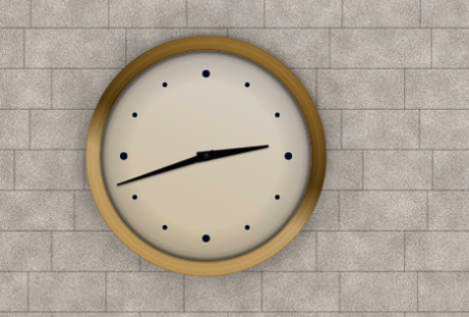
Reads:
{"hour": 2, "minute": 42}
